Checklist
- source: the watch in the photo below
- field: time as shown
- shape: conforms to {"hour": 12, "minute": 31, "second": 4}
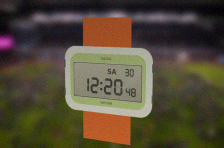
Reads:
{"hour": 12, "minute": 20, "second": 48}
